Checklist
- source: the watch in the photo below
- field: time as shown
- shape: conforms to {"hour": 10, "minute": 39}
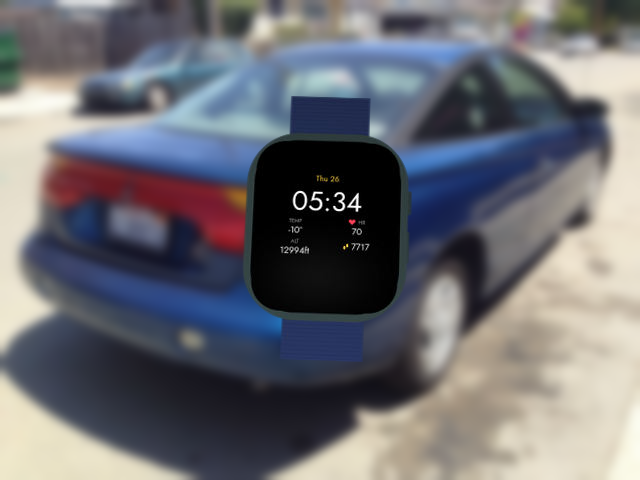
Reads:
{"hour": 5, "minute": 34}
